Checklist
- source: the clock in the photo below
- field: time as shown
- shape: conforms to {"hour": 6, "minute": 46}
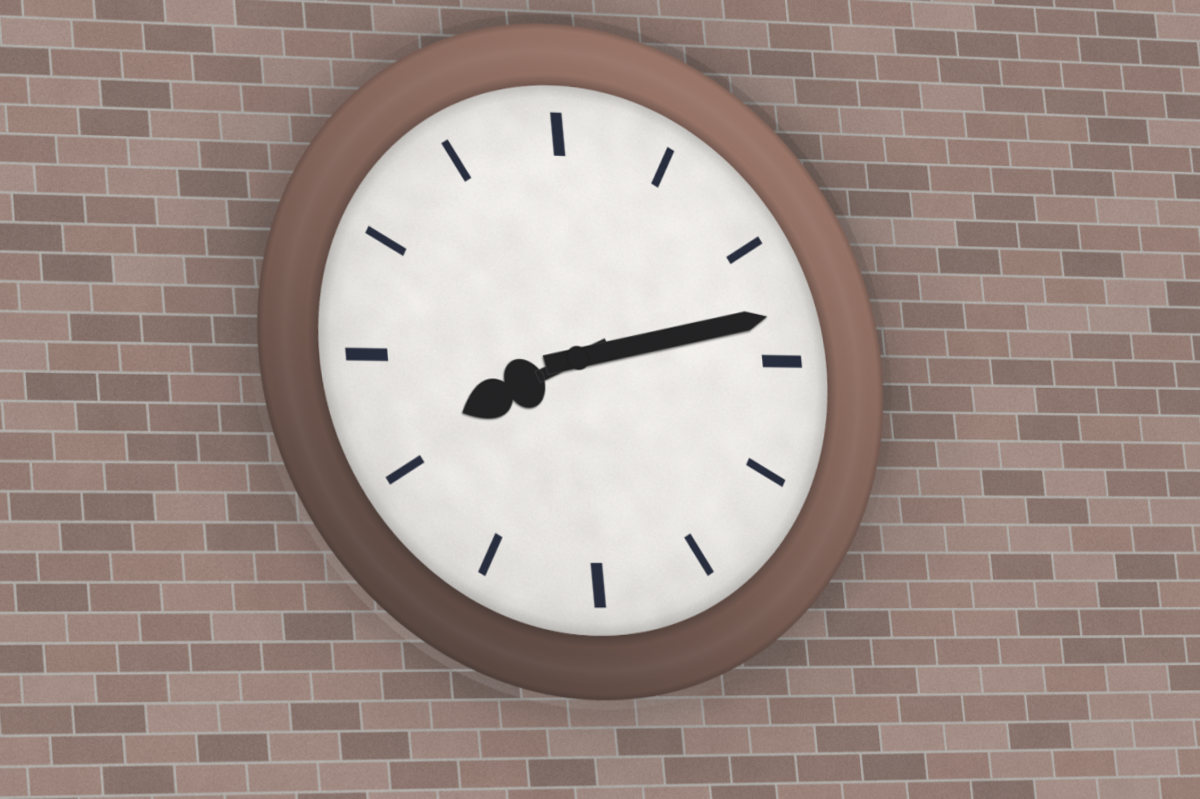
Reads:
{"hour": 8, "minute": 13}
